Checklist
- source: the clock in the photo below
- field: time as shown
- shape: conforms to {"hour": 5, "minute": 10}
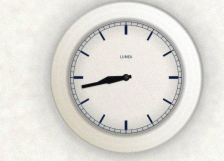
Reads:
{"hour": 8, "minute": 43}
